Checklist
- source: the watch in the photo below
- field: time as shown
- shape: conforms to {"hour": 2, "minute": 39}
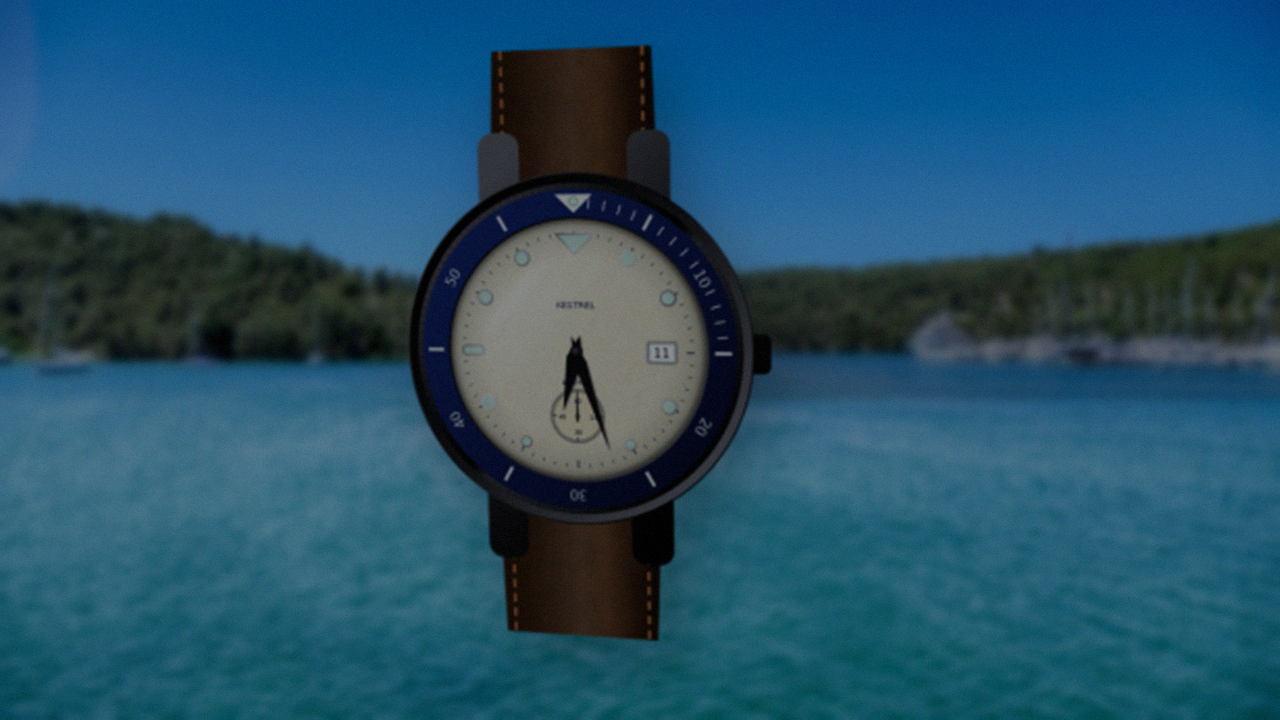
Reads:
{"hour": 6, "minute": 27}
